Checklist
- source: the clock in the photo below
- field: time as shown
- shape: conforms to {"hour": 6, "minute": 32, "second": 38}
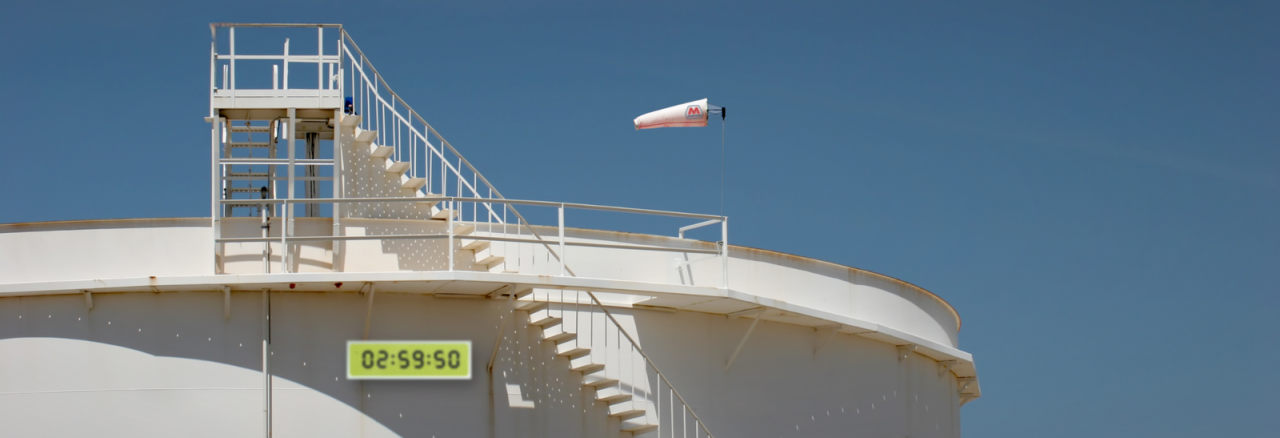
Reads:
{"hour": 2, "minute": 59, "second": 50}
